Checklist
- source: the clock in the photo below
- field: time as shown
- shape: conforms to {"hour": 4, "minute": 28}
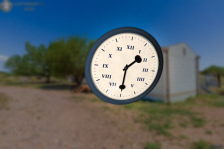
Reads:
{"hour": 1, "minute": 30}
